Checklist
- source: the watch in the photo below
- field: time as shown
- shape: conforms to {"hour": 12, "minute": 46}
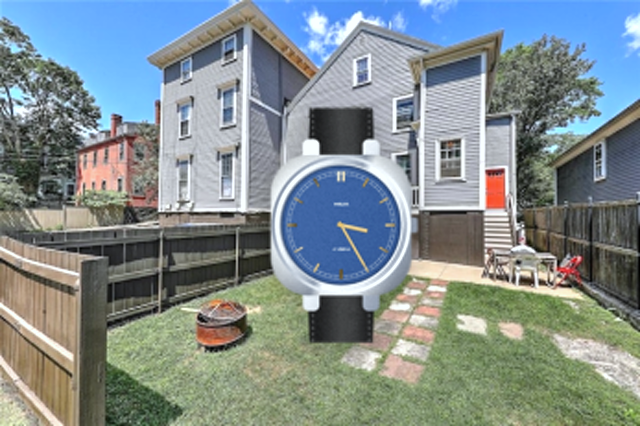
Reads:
{"hour": 3, "minute": 25}
